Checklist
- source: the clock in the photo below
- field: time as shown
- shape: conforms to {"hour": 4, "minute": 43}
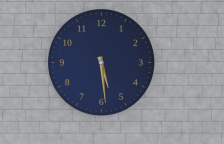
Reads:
{"hour": 5, "minute": 29}
